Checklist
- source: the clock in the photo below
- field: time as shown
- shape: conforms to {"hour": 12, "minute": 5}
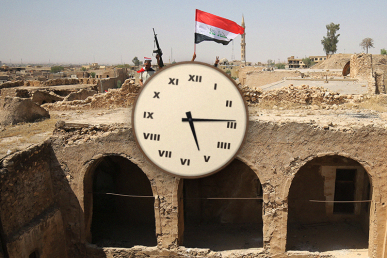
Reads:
{"hour": 5, "minute": 14}
